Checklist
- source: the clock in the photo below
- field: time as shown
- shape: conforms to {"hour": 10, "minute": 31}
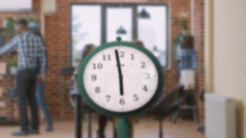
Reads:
{"hour": 5, "minute": 59}
